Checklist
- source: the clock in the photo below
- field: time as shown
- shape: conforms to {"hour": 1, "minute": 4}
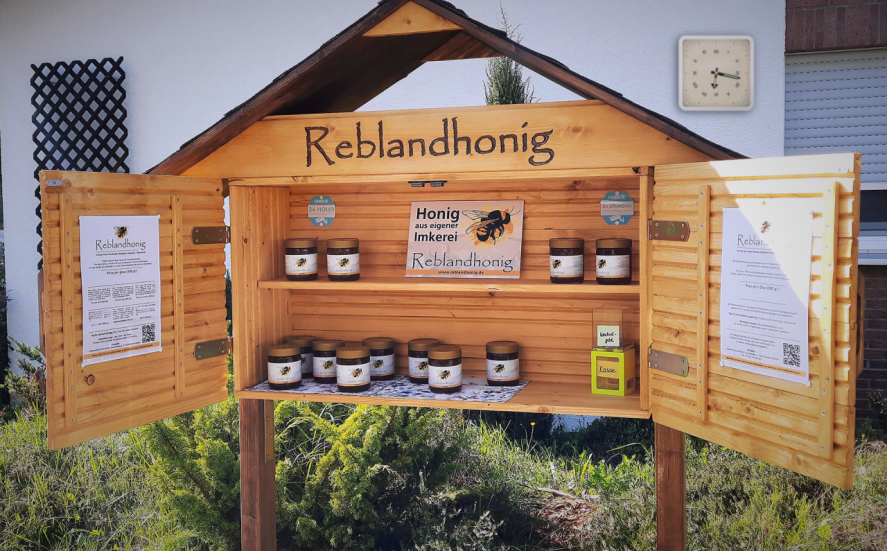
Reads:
{"hour": 6, "minute": 17}
